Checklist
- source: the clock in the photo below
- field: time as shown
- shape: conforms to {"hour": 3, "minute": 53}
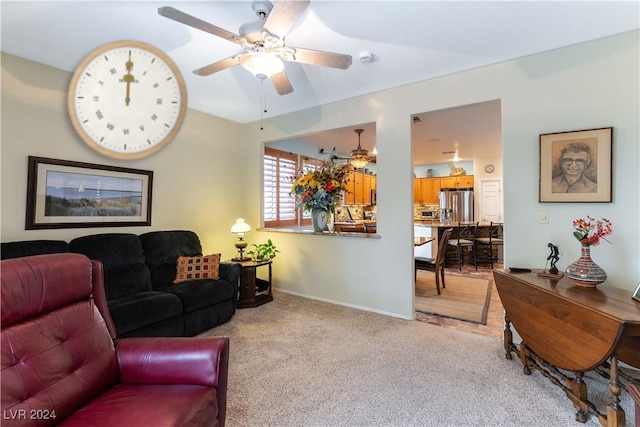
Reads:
{"hour": 12, "minute": 0}
